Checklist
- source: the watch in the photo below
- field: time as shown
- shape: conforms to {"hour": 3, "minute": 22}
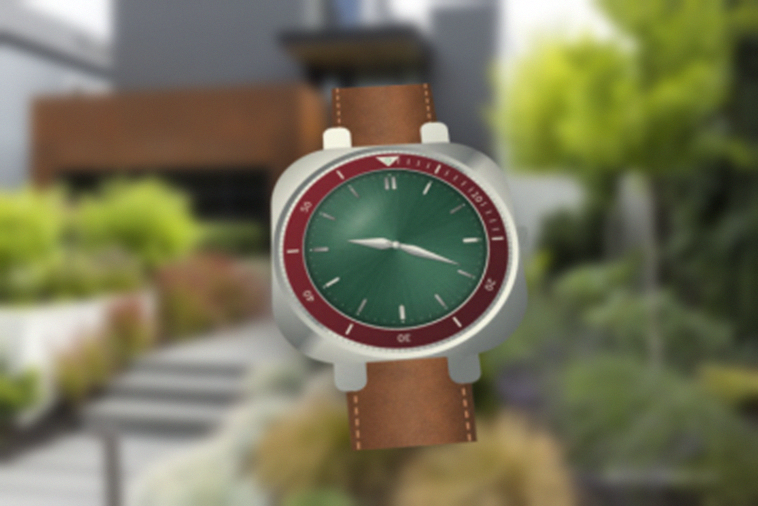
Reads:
{"hour": 9, "minute": 19}
